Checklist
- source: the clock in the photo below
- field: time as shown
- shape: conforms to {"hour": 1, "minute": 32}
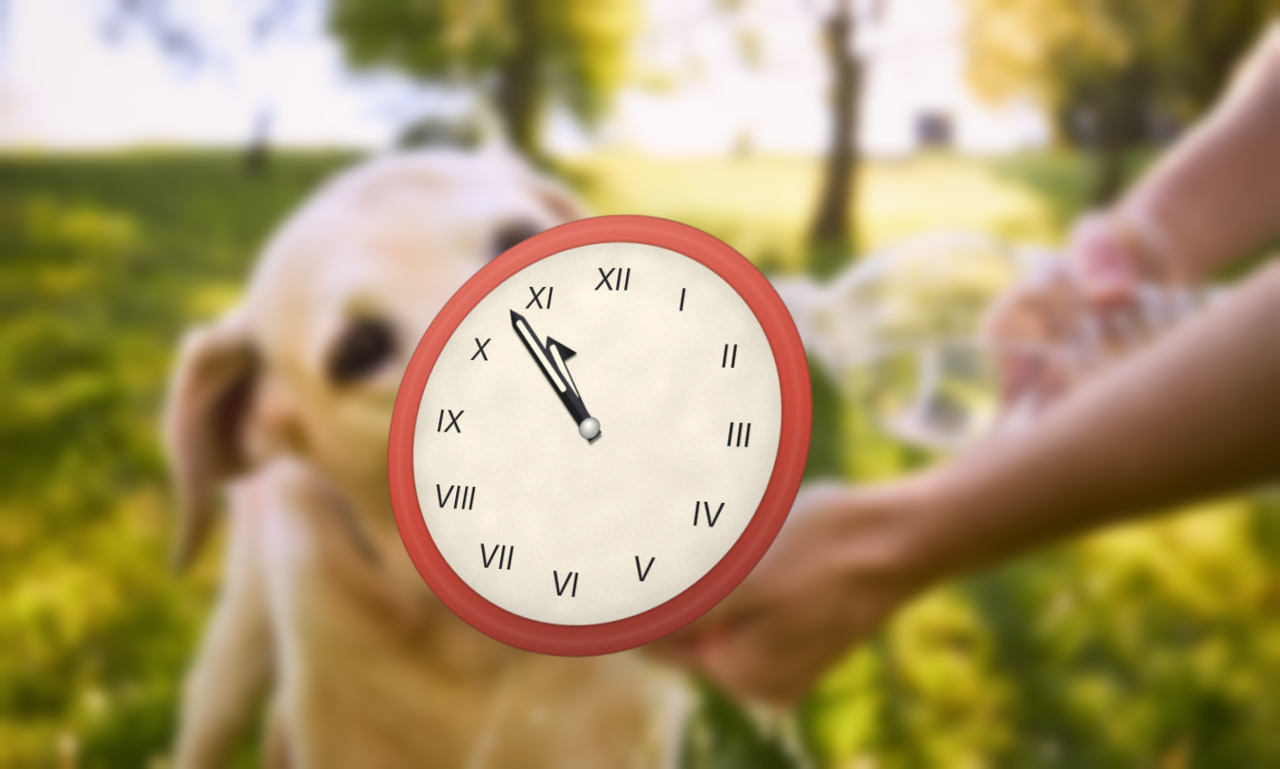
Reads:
{"hour": 10, "minute": 53}
